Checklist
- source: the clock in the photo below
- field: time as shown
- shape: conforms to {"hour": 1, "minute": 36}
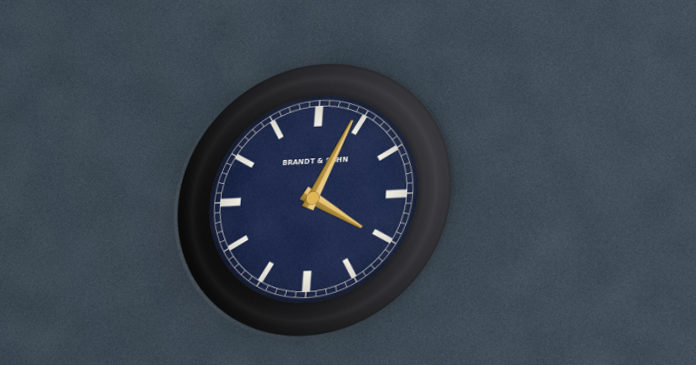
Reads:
{"hour": 4, "minute": 4}
